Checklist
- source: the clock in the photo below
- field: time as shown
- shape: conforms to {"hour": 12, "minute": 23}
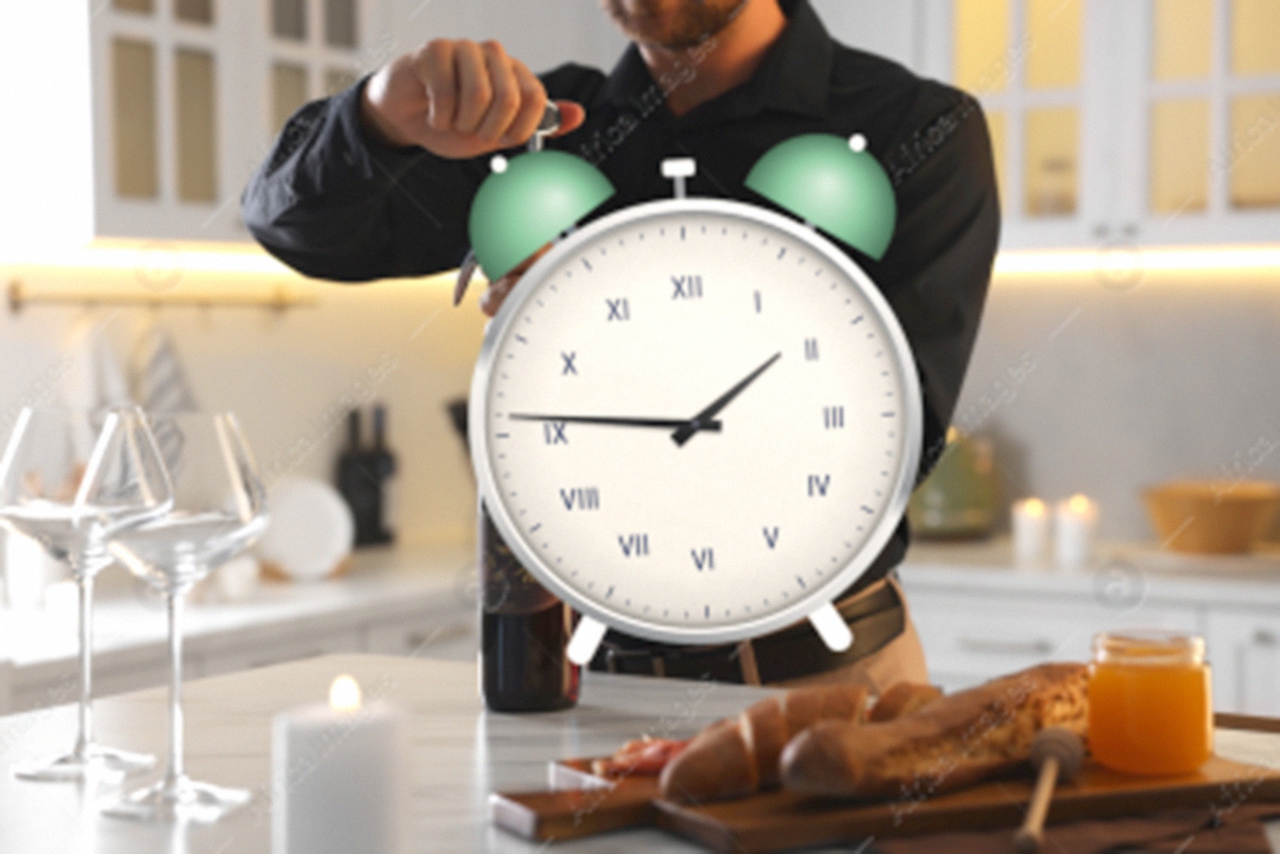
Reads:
{"hour": 1, "minute": 46}
